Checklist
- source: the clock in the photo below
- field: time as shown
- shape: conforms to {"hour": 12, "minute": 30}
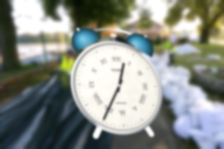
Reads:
{"hour": 12, "minute": 35}
